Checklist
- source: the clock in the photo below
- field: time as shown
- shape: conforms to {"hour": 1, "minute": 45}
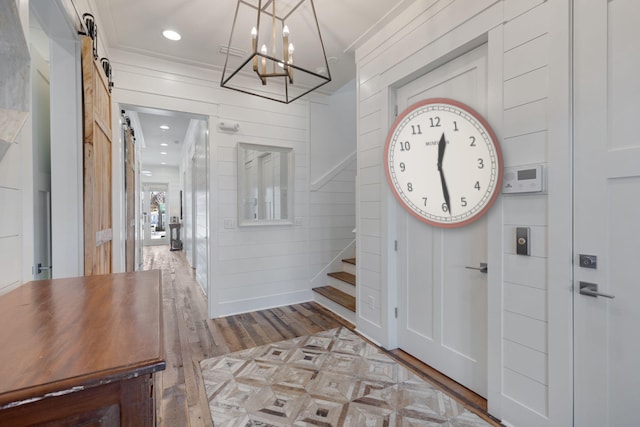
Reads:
{"hour": 12, "minute": 29}
